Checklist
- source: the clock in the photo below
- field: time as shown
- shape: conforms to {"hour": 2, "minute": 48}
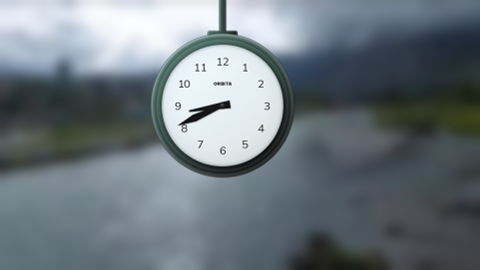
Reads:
{"hour": 8, "minute": 41}
